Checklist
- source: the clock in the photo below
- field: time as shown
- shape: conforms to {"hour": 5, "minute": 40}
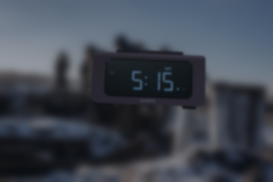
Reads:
{"hour": 5, "minute": 15}
